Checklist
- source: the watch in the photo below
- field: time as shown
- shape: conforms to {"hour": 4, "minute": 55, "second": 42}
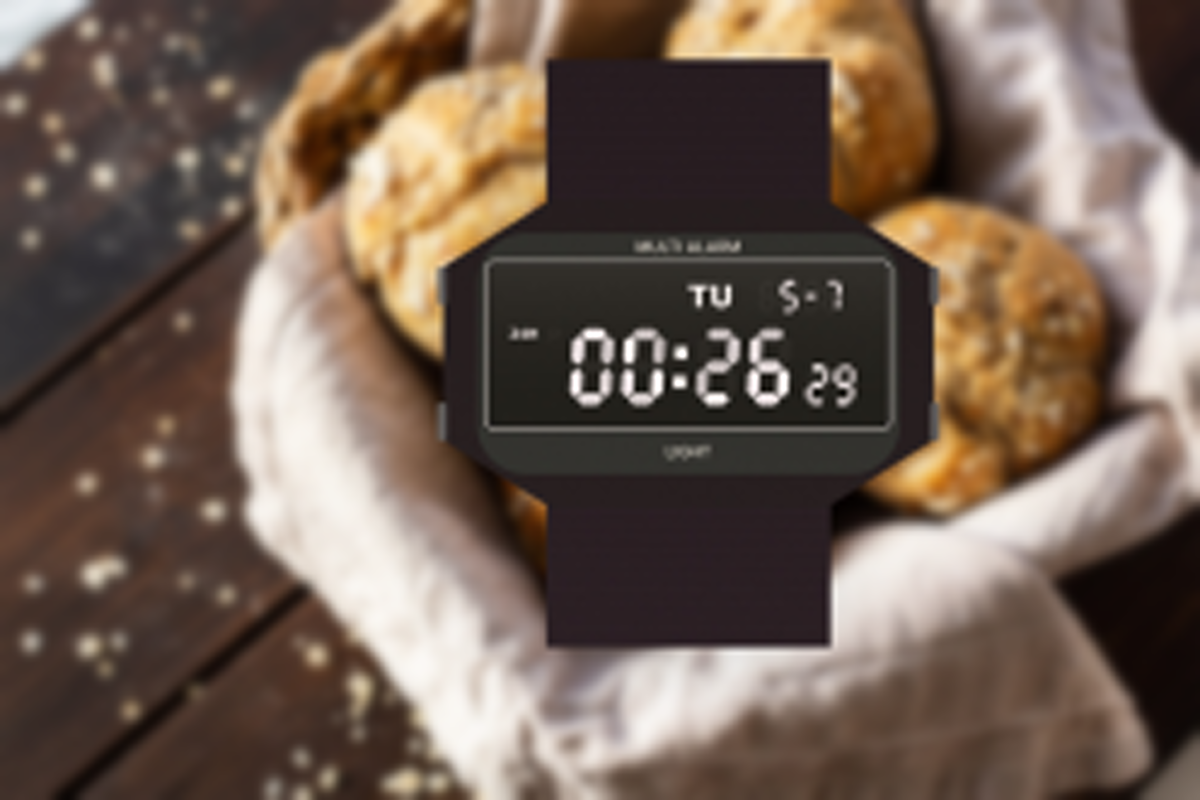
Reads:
{"hour": 0, "minute": 26, "second": 29}
